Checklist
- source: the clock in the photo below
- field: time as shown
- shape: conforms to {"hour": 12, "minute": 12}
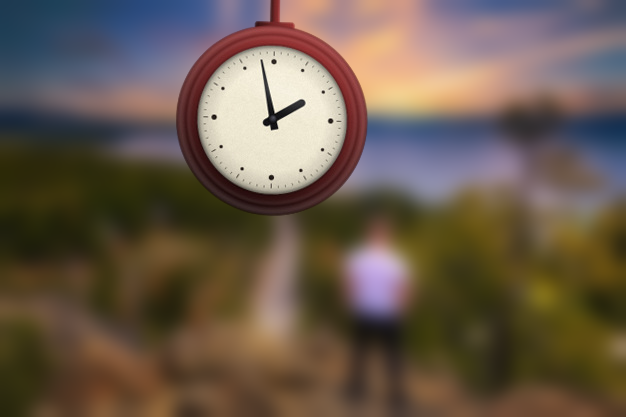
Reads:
{"hour": 1, "minute": 58}
